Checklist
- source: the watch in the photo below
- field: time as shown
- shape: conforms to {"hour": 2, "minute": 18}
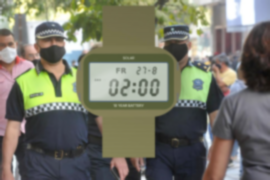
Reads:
{"hour": 2, "minute": 0}
